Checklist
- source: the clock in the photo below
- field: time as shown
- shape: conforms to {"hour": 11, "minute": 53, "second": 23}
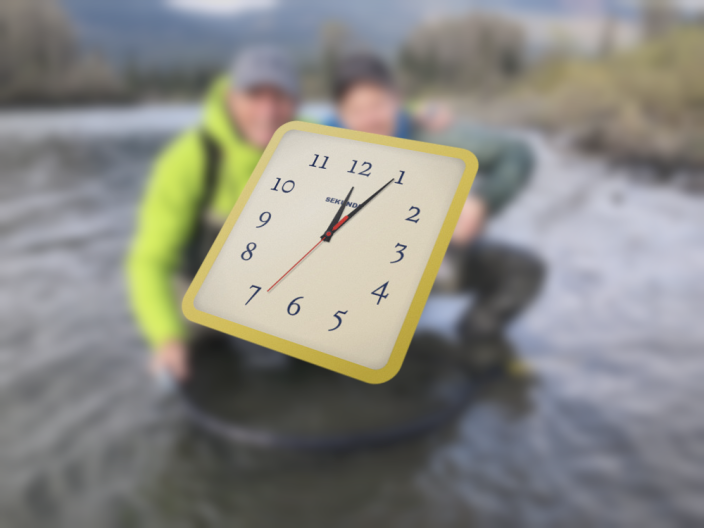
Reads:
{"hour": 12, "minute": 4, "second": 34}
